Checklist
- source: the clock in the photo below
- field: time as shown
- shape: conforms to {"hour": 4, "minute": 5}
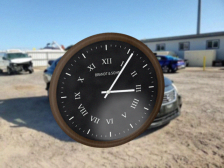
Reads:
{"hour": 3, "minute": 6}
